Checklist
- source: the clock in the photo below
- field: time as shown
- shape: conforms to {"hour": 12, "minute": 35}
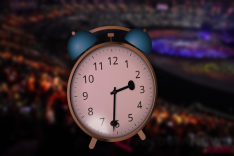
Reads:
{"hour": 2, "minute": 31}
